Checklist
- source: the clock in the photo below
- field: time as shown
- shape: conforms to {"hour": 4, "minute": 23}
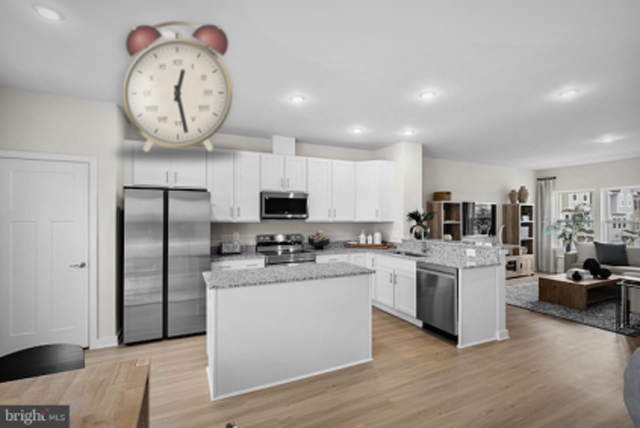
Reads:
{"hour": 12, "minute": 28}
